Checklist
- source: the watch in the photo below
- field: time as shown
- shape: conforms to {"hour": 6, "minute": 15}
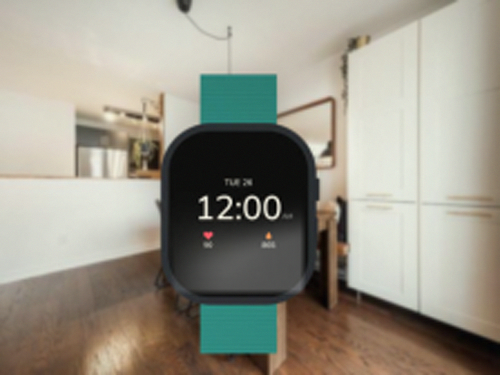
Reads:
{"hour": 12, "minute": 0}
